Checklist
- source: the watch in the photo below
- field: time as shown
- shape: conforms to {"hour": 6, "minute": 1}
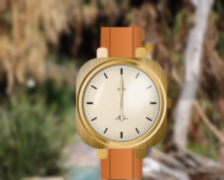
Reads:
{"hour": 6, "minute": 0}
